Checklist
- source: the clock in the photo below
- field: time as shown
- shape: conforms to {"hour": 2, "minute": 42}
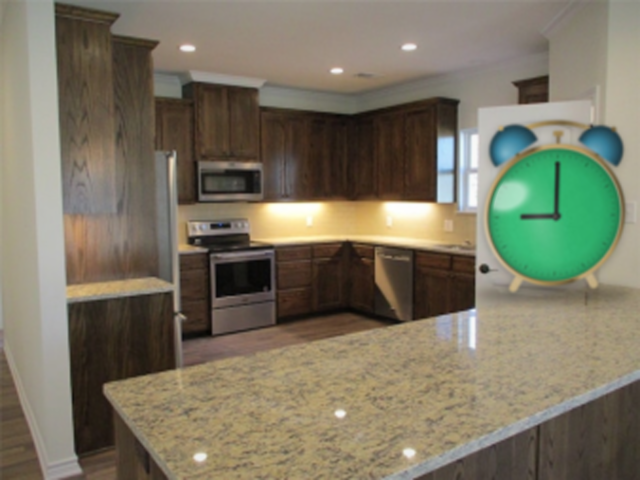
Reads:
{"hour": 9, "minute": 0}
